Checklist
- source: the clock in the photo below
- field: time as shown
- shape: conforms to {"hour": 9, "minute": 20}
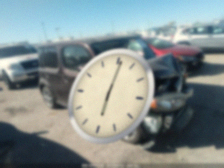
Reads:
{"hour": 6, "minute": 1}
